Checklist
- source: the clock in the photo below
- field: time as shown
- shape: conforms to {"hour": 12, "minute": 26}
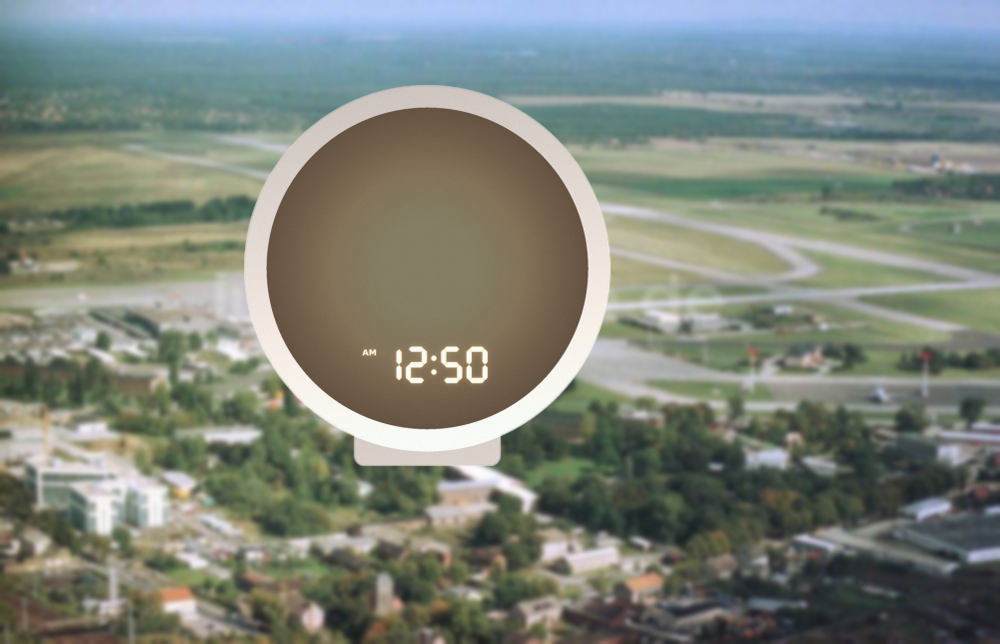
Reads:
{"hour": 12, "minute": 50}
